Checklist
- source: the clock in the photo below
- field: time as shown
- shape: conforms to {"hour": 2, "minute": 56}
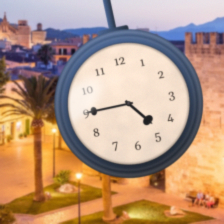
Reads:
{"hour": 4, "minute": 45}
